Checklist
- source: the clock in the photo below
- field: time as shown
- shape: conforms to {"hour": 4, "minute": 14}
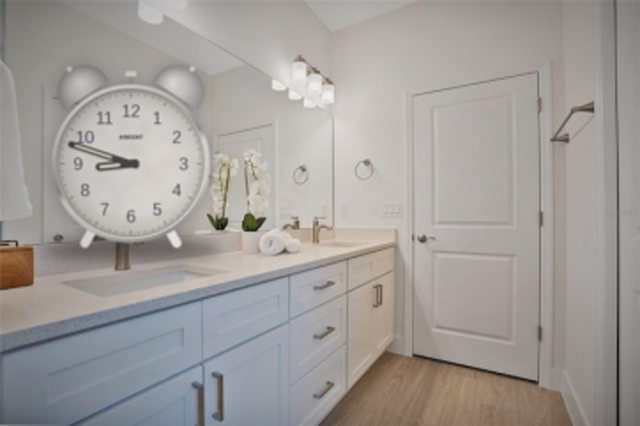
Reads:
{"hour": 8, "minute": 48}
